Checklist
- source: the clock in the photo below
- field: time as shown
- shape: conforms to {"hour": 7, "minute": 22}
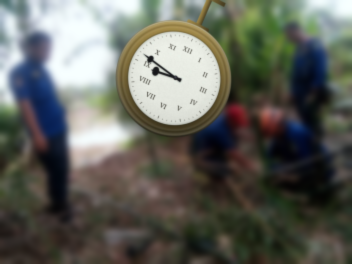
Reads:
{"hour": 8, "minute": 47}
